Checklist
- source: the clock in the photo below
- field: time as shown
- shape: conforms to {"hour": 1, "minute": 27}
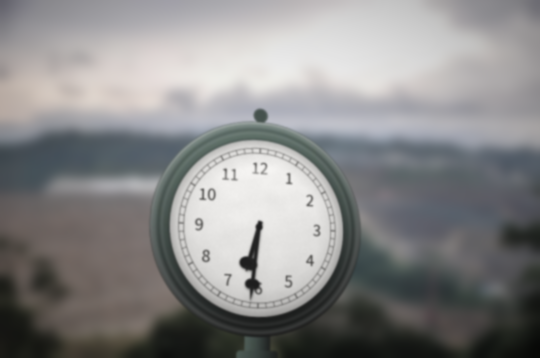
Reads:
{"hour": 6, "minute": 31}
